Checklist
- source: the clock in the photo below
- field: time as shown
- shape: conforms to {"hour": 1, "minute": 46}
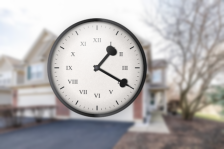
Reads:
{"hour": 1, "minute": 20}
